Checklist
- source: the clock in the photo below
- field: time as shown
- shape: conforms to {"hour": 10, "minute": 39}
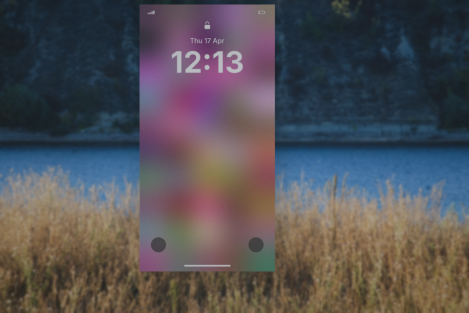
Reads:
{"hour": 12, "minute": 13}
